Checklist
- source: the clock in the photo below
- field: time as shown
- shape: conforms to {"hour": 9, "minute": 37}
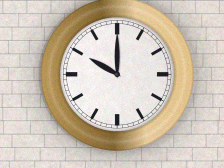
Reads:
{"hour": 10, "minute": 0}
